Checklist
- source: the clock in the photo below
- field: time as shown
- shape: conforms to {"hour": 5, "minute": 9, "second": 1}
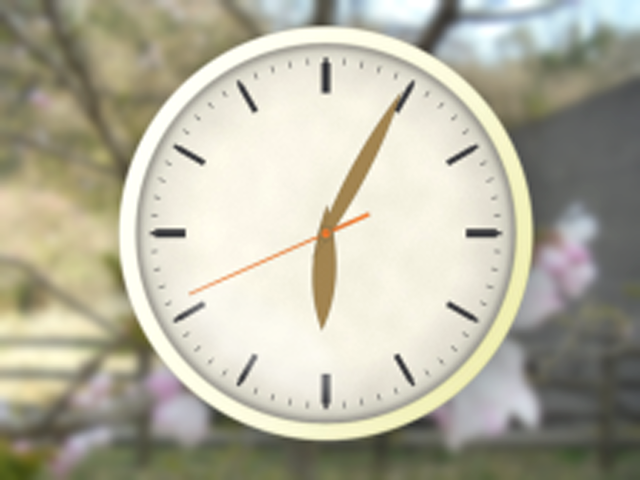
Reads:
{"hour": 6, "minute": 4, "second": 41}
